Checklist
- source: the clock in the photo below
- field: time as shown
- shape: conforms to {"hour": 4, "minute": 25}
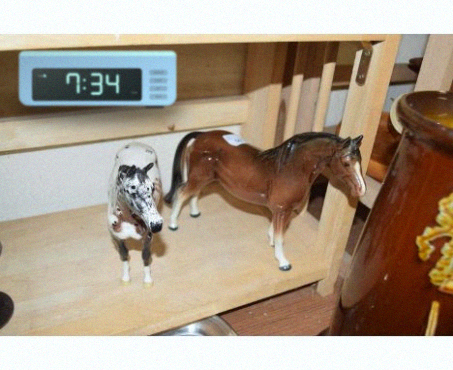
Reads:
{"hour": 7, "minute": 34}
